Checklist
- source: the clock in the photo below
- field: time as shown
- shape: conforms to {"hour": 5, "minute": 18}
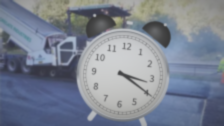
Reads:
{"hour": 3, "minute": 20}
